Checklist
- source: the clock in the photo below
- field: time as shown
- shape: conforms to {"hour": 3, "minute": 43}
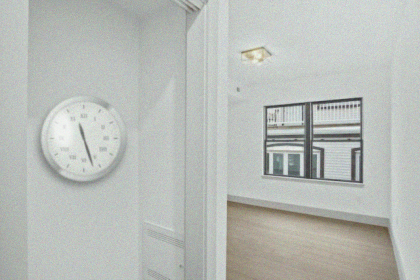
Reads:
{"hour": 11, "minute": 27}
